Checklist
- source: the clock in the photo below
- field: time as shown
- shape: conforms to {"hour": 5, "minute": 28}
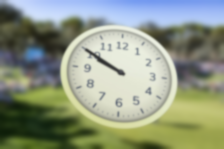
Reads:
{"hour": 9, "minute": 50}
